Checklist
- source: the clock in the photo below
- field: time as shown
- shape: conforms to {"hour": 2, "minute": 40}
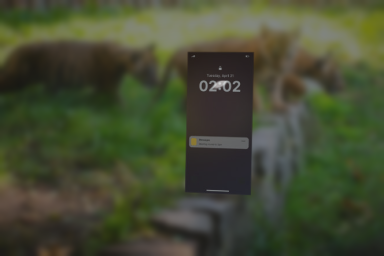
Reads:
{"hour": 2, "minute": 2}
